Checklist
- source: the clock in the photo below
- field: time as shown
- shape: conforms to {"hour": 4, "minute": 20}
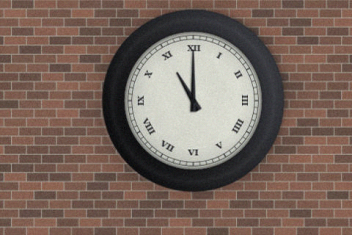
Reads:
{"hour": 11, "minute": 0}
